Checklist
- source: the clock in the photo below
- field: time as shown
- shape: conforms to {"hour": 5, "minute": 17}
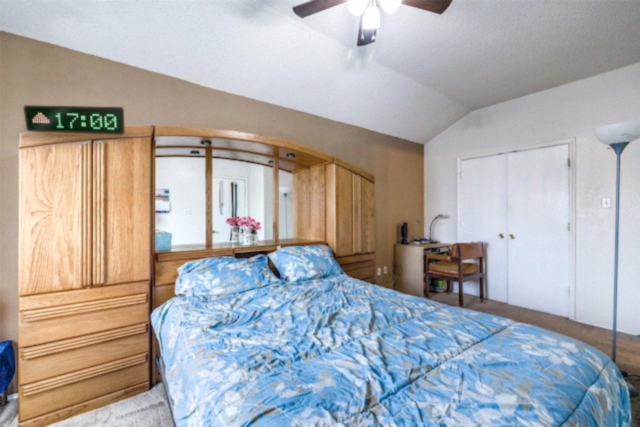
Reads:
{"hour": 17, "minute": 0}
